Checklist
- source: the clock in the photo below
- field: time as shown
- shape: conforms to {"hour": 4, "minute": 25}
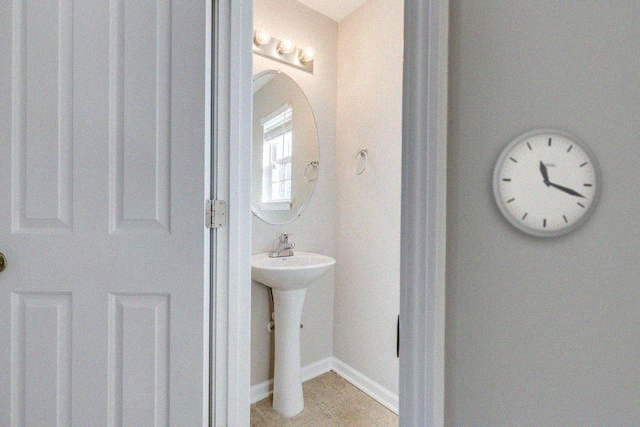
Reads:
{"hour": 11, "minute": 18}
